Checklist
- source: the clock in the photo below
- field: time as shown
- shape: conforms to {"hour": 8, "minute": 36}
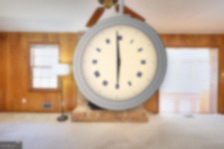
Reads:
{"hour": 5, "minute": 59}
